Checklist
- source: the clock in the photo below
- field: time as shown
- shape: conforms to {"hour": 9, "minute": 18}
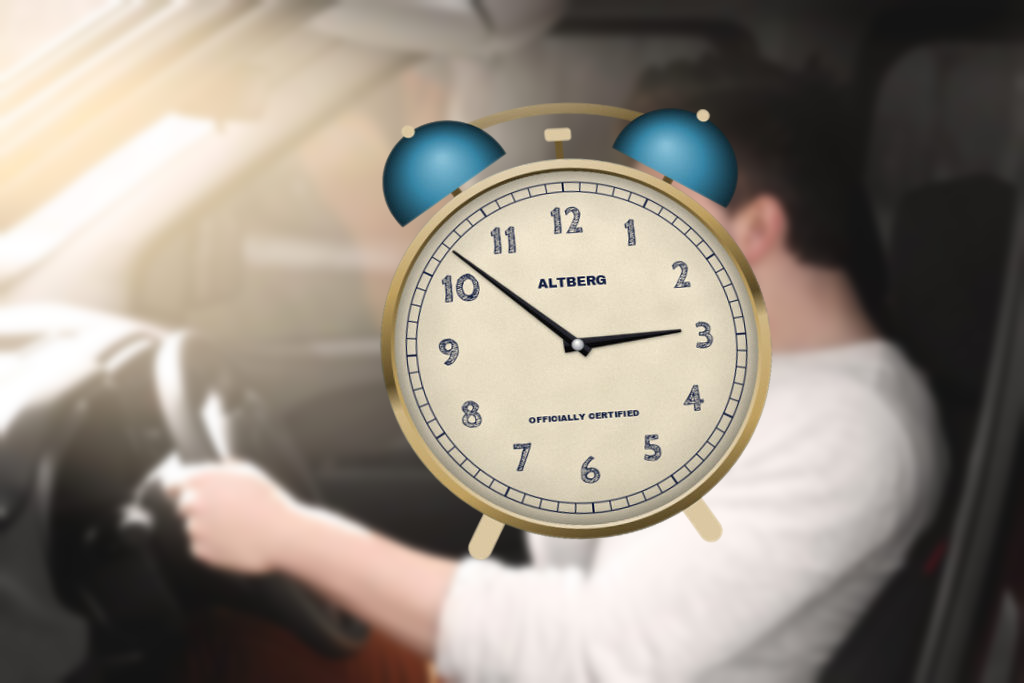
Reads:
{"hour": 2, "minute": 52}
